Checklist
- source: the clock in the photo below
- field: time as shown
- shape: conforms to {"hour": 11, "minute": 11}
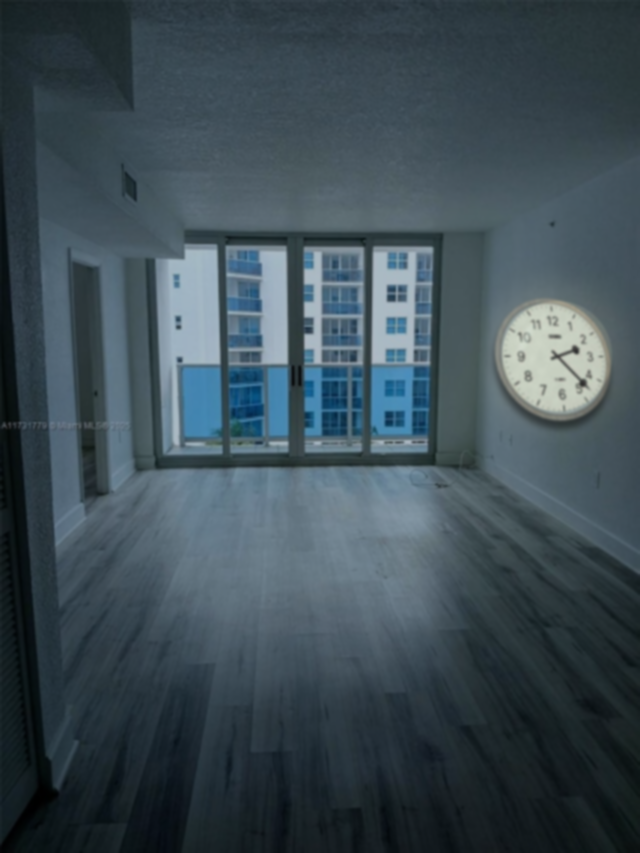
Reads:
{"hour": 2, "minute": 23}
